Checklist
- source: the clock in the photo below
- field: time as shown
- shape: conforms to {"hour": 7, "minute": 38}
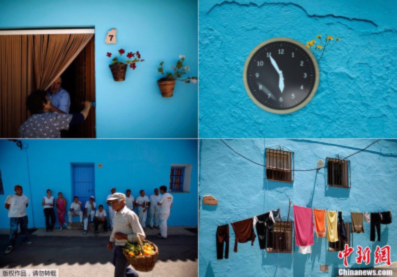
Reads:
{"hour": 5, "minute": 55}
